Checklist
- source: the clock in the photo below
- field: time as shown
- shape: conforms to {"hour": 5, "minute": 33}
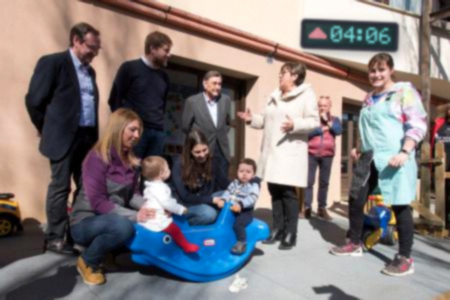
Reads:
{"hour": 4, "minute": 6}
